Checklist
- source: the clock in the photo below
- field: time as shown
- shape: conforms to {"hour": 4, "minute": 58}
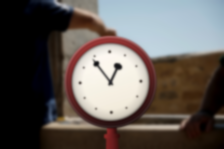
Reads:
{"hour": 12, "minute": 54}
